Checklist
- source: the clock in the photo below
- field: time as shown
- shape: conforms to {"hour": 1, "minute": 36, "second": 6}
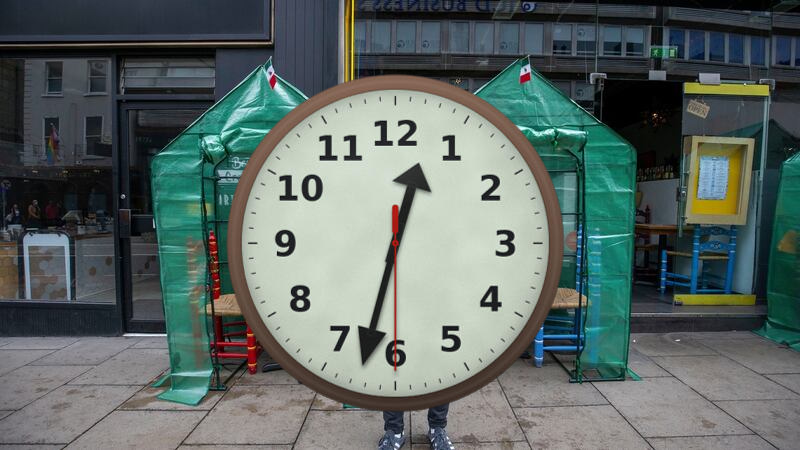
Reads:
{"hour": 12, "minute": 32, "second": 30}
